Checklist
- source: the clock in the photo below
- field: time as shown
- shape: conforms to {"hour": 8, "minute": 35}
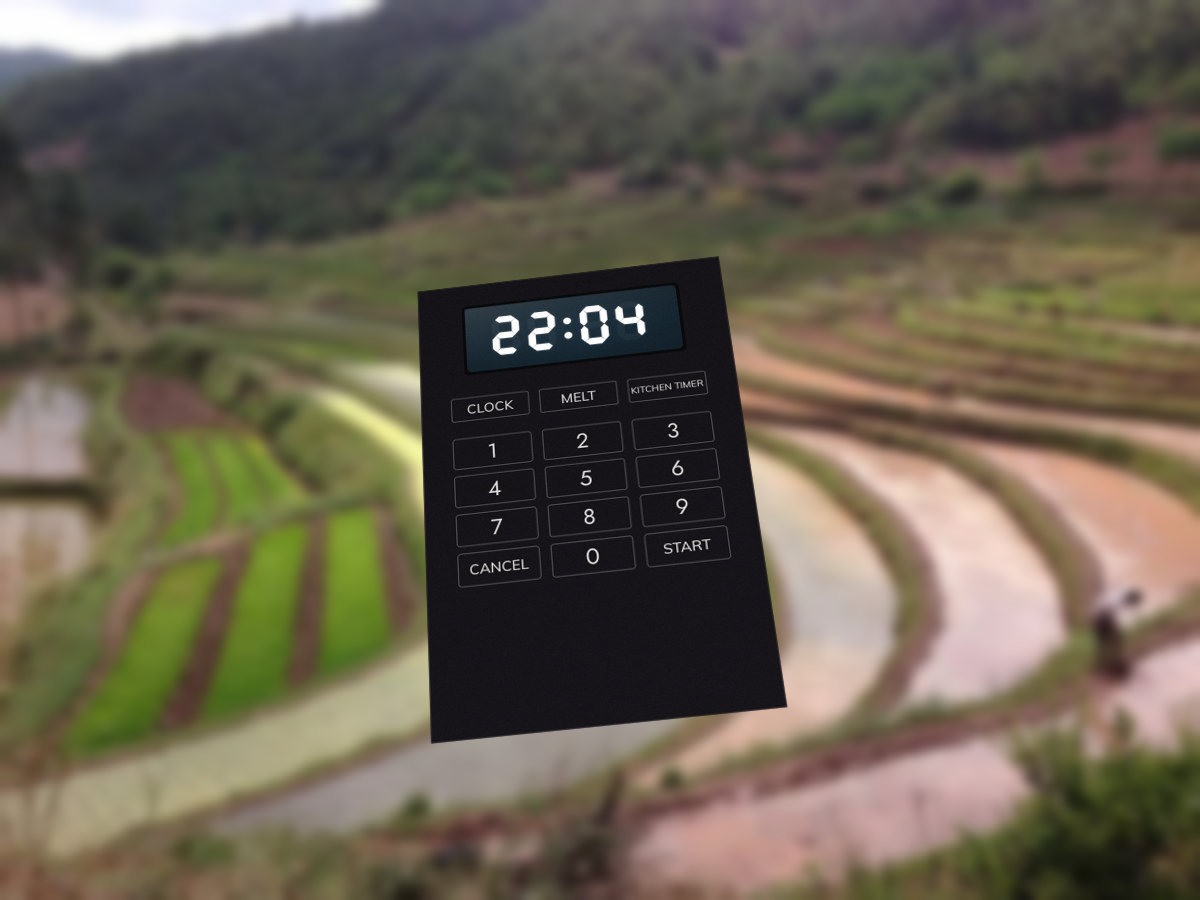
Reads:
{"hour": 22, "minute": 4}
